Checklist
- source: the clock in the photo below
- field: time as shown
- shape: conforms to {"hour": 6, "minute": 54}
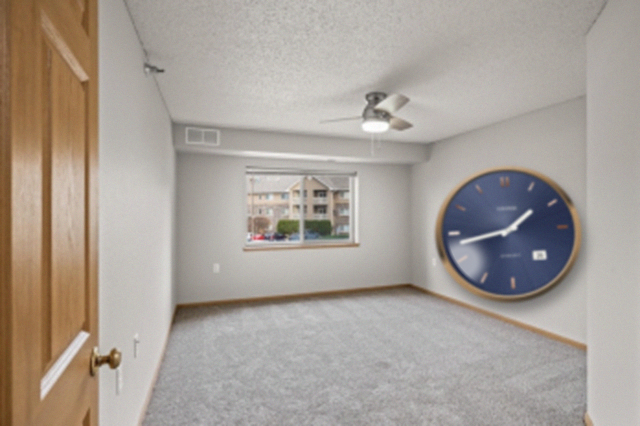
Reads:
{"hour": 1, "minute": 43}
